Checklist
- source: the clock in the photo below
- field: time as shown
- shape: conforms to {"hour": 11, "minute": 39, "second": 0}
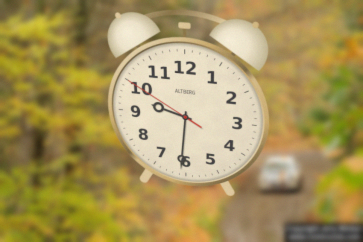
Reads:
{"hour": 9, "minute": 30, "second": 50}
